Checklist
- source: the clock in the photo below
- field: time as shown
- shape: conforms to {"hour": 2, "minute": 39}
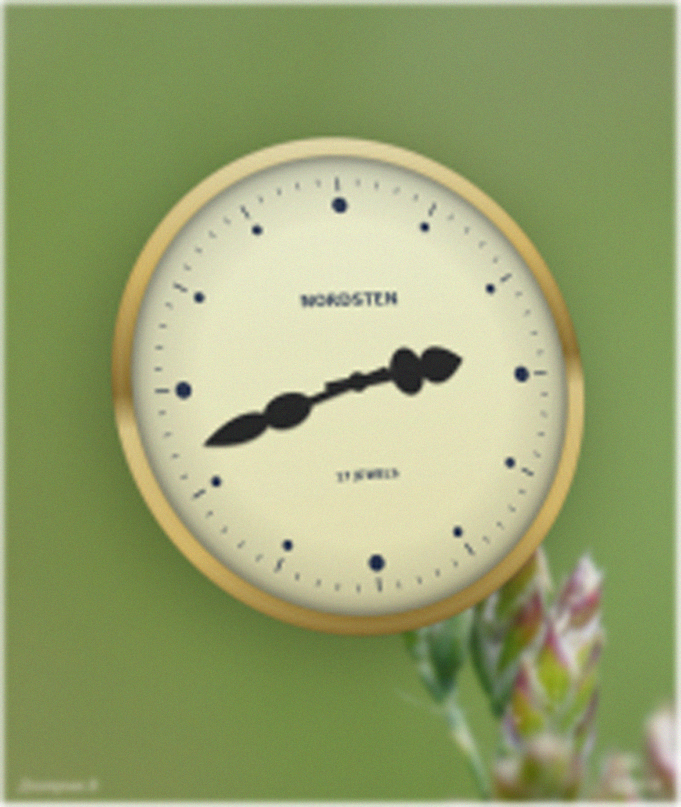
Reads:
{"hour": 2, "minute": 42}
